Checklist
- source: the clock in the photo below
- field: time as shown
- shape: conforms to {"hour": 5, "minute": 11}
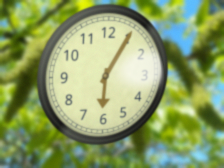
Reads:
{"hour": 6, "minute": 5}
